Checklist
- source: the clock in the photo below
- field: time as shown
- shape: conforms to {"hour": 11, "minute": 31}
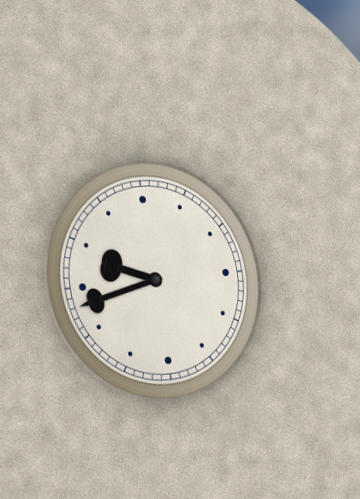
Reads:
{"hour": 9, "minute": 43}
